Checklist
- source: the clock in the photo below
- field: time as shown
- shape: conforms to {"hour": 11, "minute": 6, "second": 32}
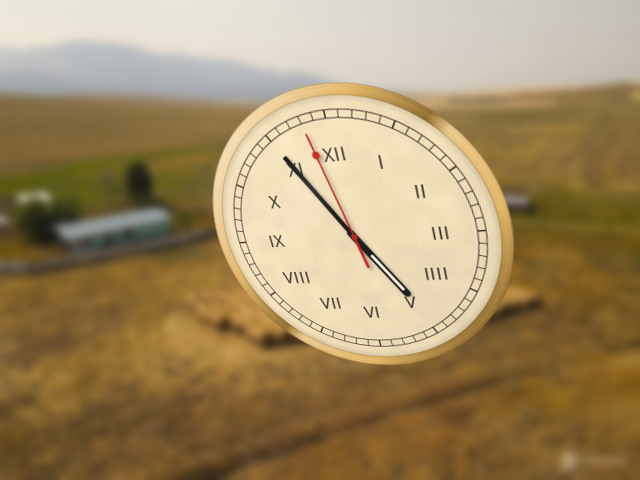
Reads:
{"hour": 4, "minute": 54, "second": 58}
